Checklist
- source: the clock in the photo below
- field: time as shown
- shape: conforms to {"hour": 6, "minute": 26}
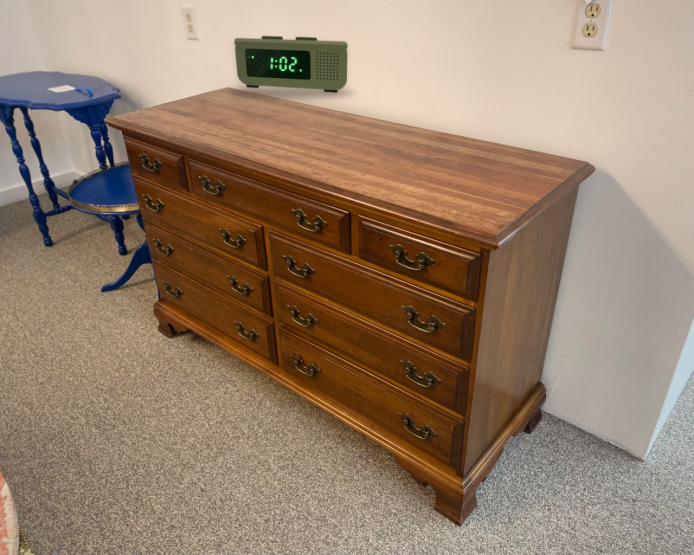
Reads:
{"hour": 1, "minute": 2}
